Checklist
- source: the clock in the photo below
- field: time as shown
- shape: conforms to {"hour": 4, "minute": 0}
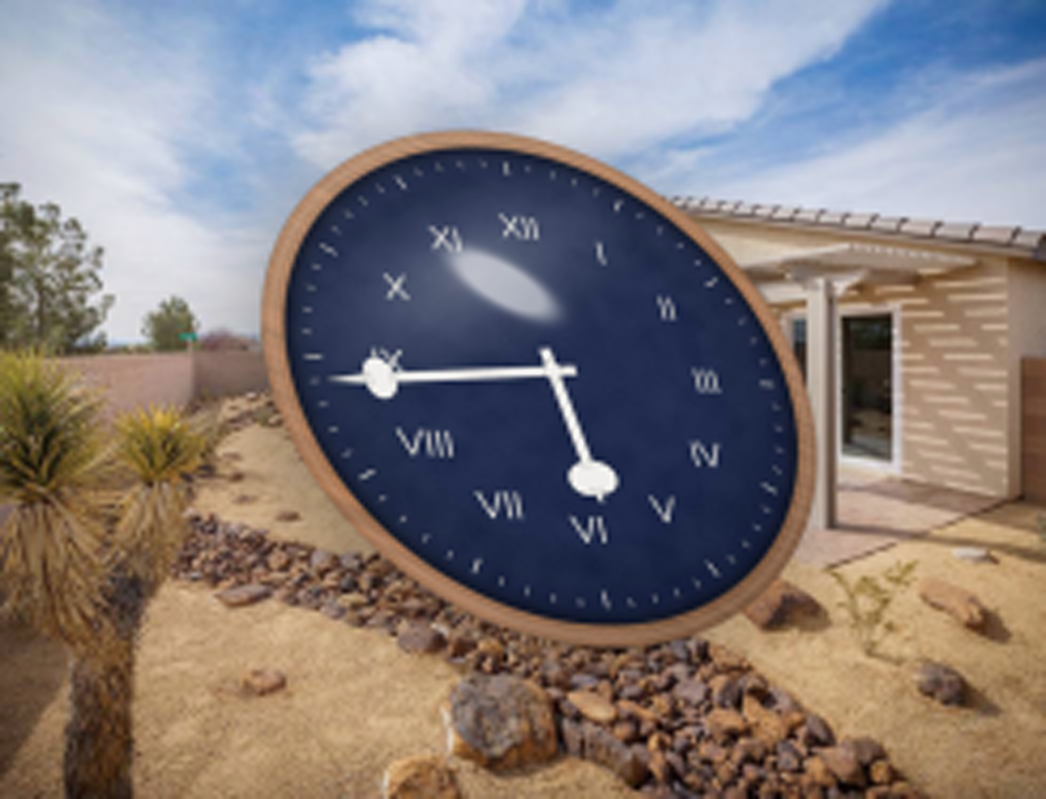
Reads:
{"hour": 5, "minute": 44}
